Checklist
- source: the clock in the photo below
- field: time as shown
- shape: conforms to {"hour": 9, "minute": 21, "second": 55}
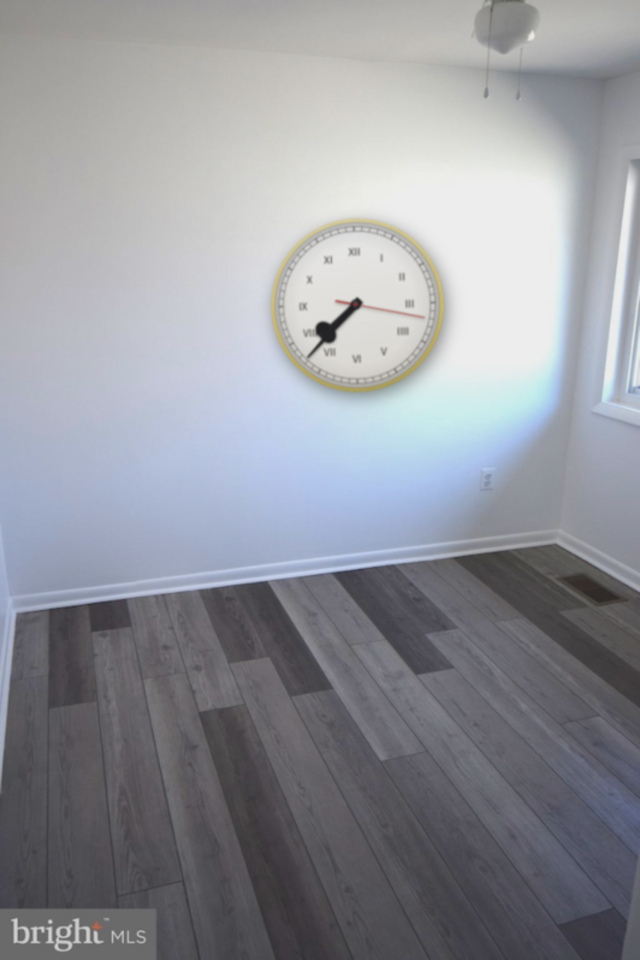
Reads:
{"hour": 7, "minute": 37, "second": 17}
